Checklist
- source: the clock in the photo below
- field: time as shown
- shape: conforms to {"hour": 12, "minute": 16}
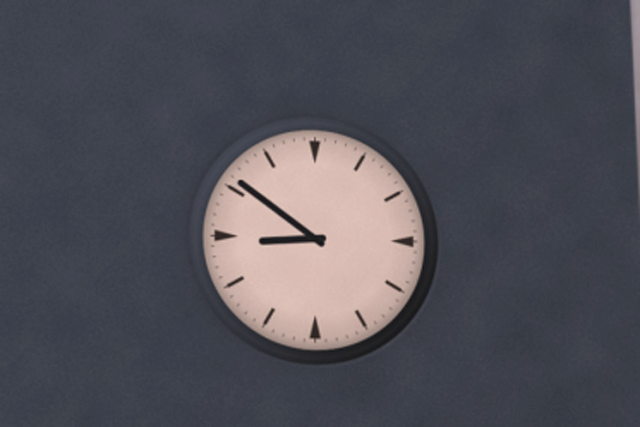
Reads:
{"hour": 8, "minute": 51}
